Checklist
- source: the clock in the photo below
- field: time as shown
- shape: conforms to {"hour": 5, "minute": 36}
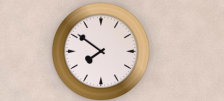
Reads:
{"hour": 7, "minute": 51}
